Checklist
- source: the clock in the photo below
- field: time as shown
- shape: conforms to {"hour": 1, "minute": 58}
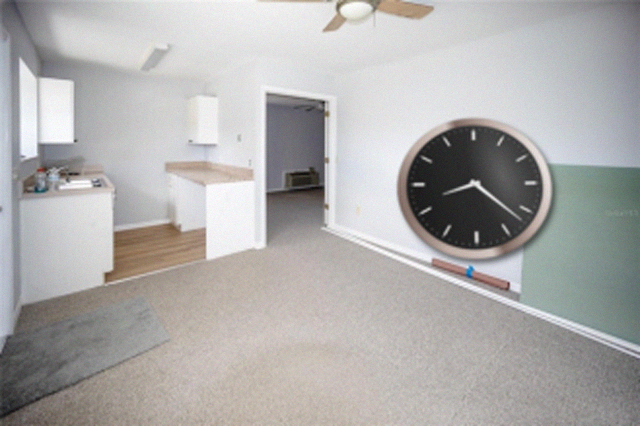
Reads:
{"hour": 8, "minute": 22}
